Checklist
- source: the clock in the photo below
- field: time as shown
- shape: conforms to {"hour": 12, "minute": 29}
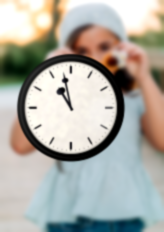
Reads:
{"hour": 10, "minute": 58}
